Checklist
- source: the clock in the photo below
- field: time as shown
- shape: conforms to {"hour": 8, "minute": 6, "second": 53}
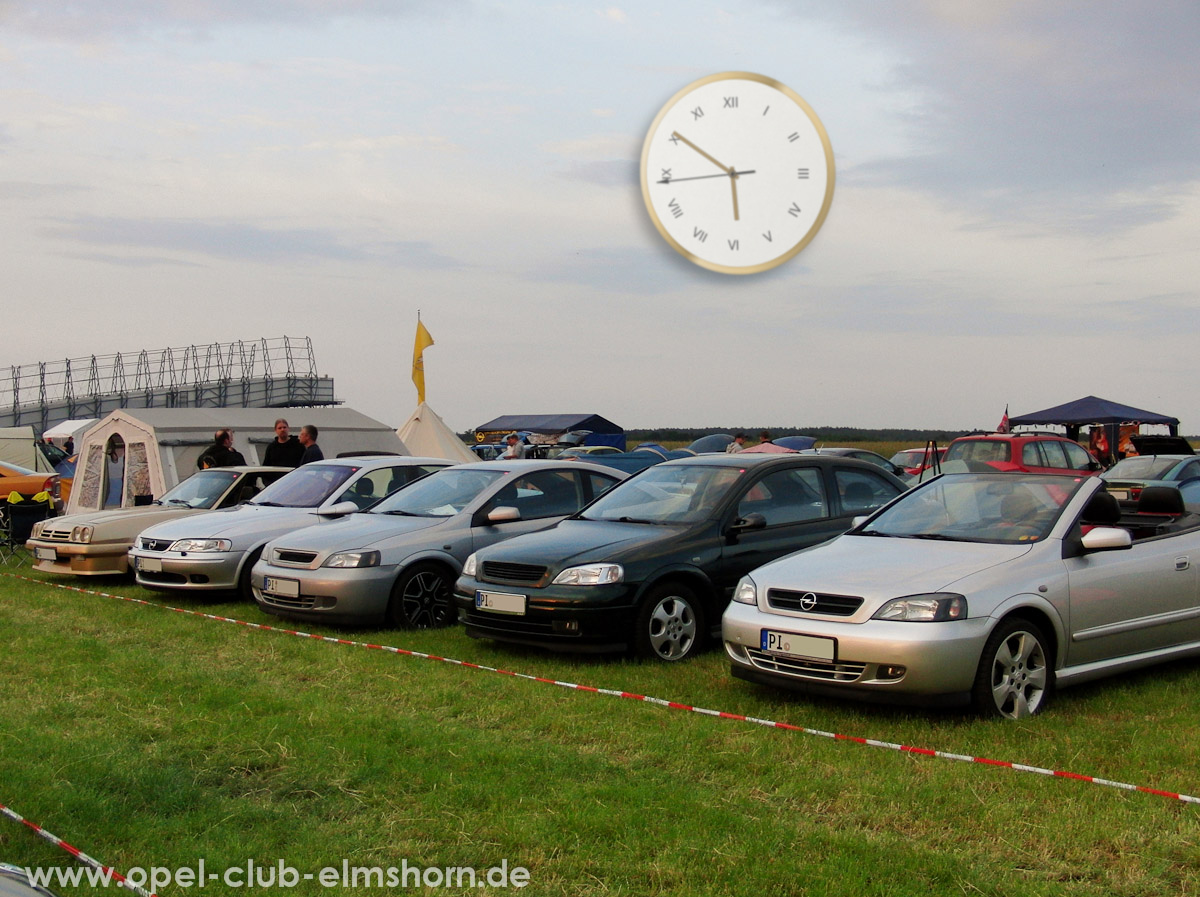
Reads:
{"hour": 5, "minute": 50, "second": 44}
